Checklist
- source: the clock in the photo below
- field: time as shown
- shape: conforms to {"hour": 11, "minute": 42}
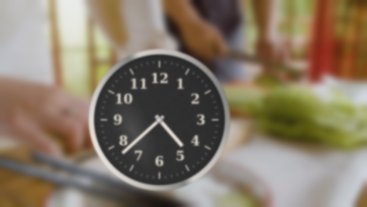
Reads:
{"hour": 4, "minute": 38}
